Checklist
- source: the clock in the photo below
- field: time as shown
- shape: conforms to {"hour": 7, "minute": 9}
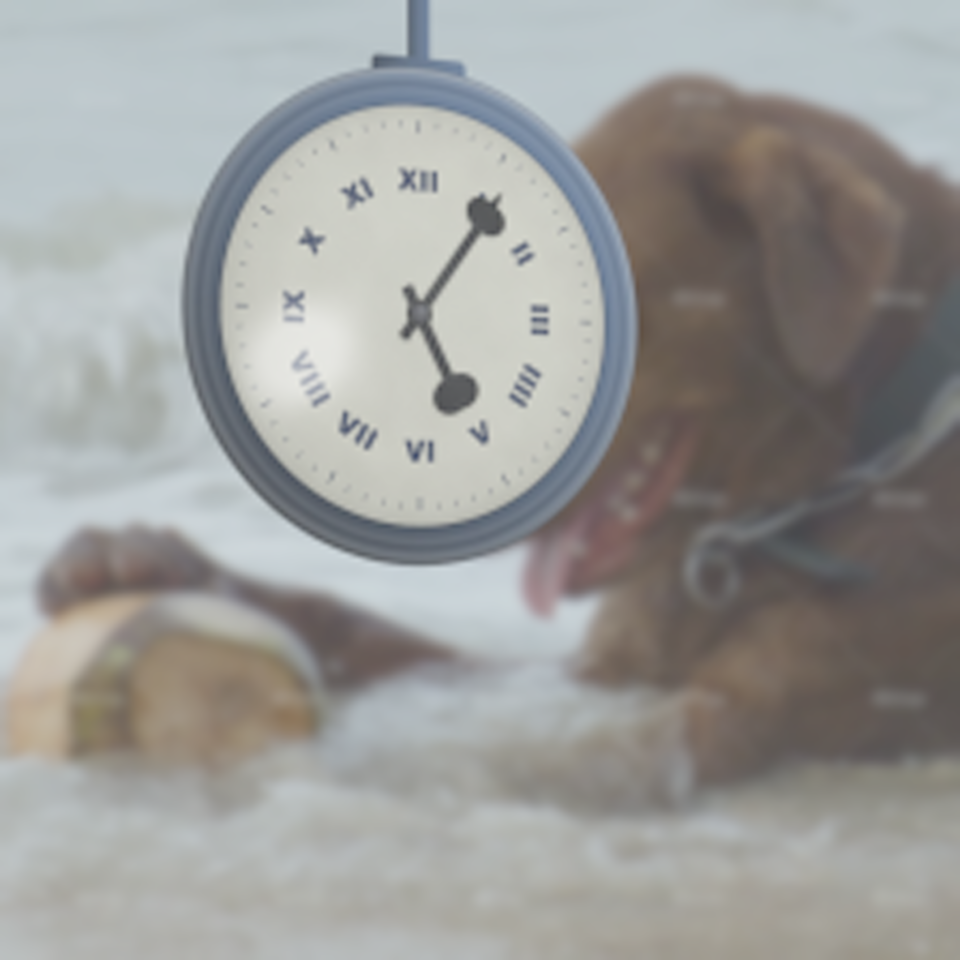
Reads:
{"hour": 5, "minute": 6}
